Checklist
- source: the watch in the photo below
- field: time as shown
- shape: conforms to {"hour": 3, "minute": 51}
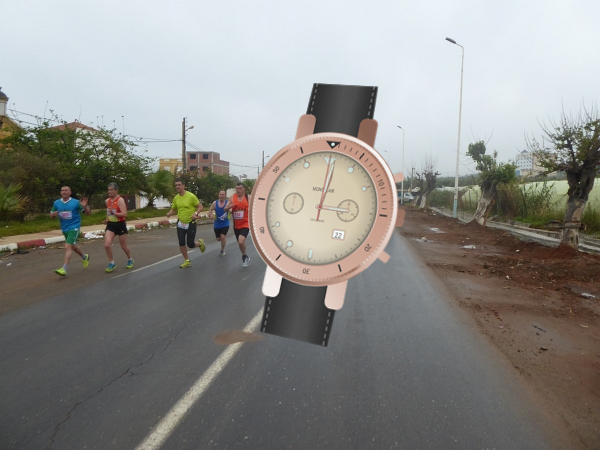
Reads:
{"hour": 3, "minute": 1}
